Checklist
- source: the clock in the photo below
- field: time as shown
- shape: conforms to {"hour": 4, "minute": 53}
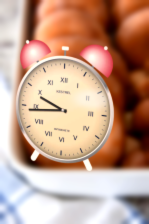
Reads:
{"hour": 9, "minute": 44}
